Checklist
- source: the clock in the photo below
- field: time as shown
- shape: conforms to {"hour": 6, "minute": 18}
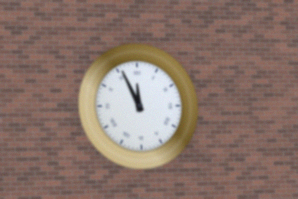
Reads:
{"hour": 11, "minute": 56}
